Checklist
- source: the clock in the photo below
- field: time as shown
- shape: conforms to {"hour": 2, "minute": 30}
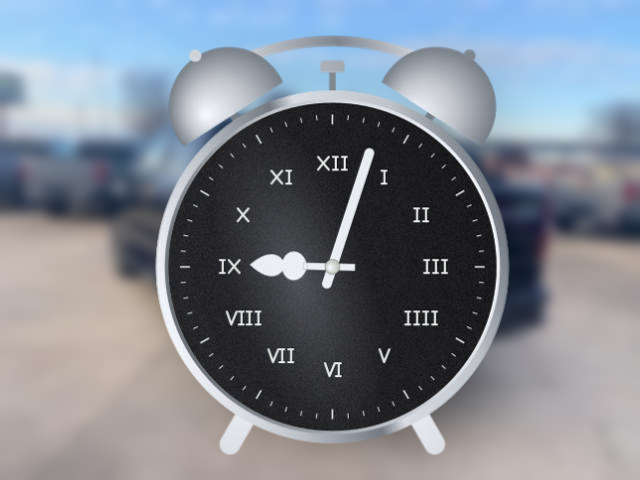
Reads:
{"hour": 9, "minute": 3}
